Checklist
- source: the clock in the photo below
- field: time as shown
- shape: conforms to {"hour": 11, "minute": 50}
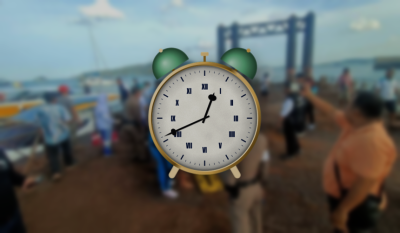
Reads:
{"hour": 12, "minute": 41}
